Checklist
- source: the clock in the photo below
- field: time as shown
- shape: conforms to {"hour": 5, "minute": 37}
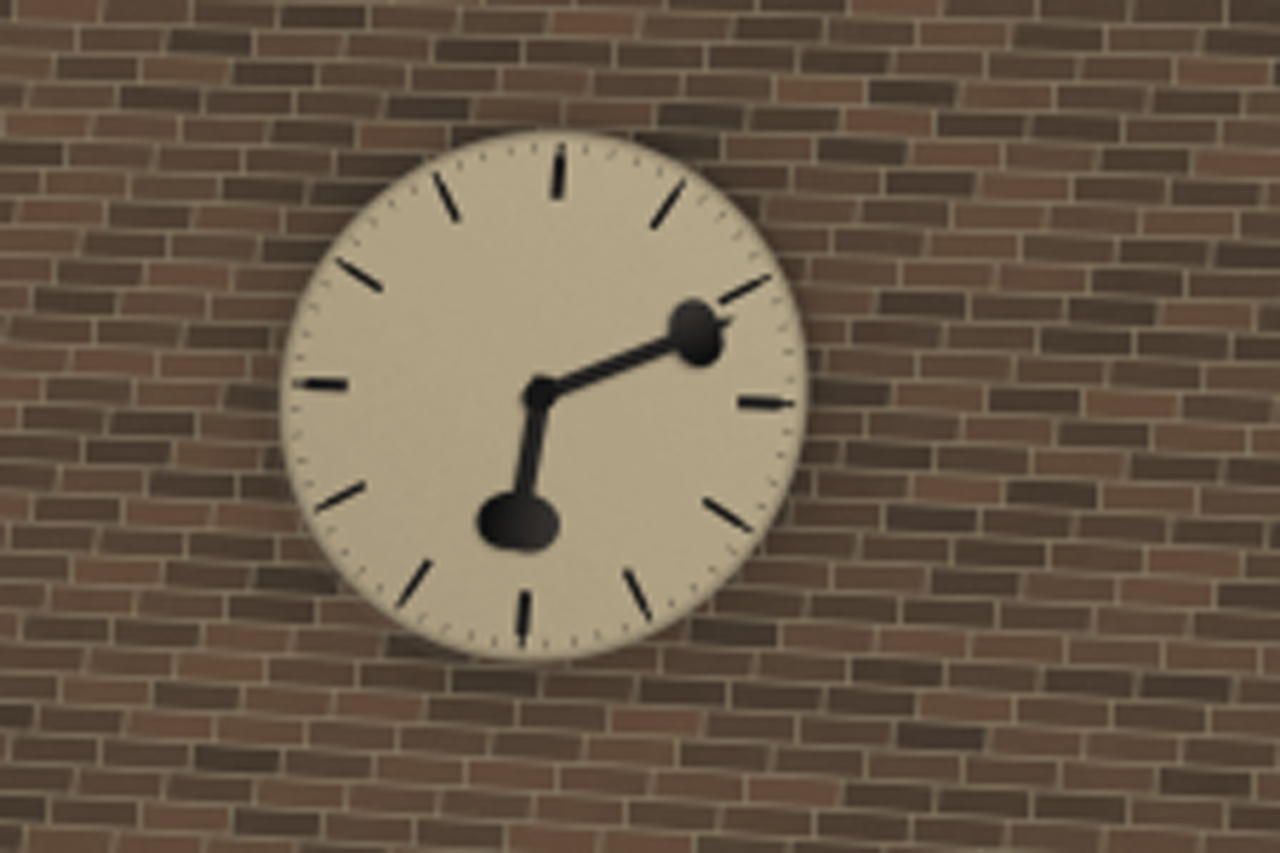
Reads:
{"hour": 6, "minute": 11}
